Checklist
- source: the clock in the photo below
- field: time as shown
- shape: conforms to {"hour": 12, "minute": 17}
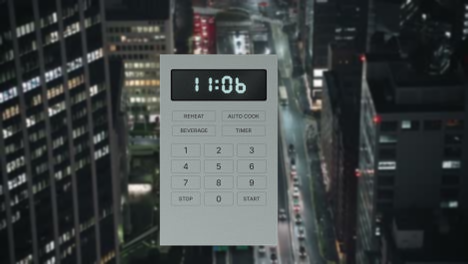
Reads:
{"hour": 11, "minute": 6}
